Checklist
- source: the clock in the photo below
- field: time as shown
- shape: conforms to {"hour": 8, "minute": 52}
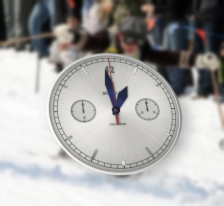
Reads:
{"hour": 12, "minute": 59}
